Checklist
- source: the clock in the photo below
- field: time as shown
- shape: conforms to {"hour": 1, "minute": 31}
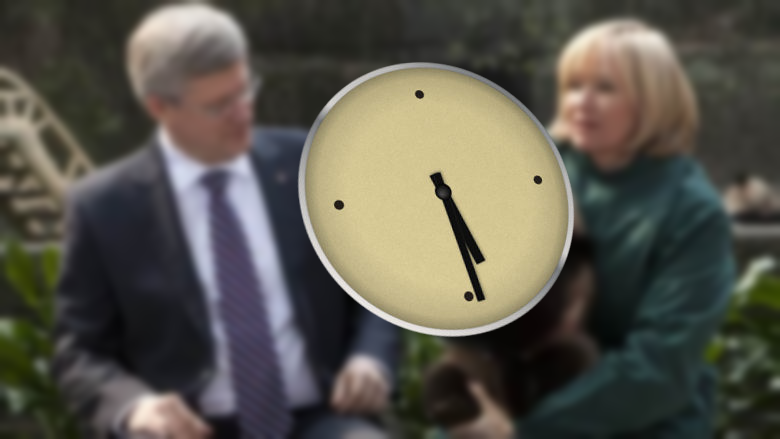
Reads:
{"hour": 5, "minute": 29}
